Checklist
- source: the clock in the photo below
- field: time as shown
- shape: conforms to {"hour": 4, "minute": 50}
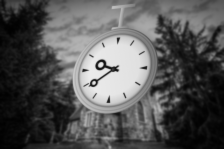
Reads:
{"hour": 9, "minute": 39}
